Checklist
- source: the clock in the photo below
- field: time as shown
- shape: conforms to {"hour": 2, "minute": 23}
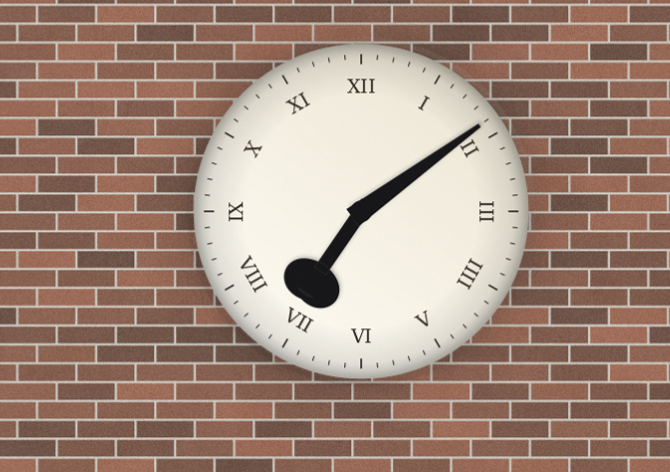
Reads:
{"hour": 7, "minute": 9}
